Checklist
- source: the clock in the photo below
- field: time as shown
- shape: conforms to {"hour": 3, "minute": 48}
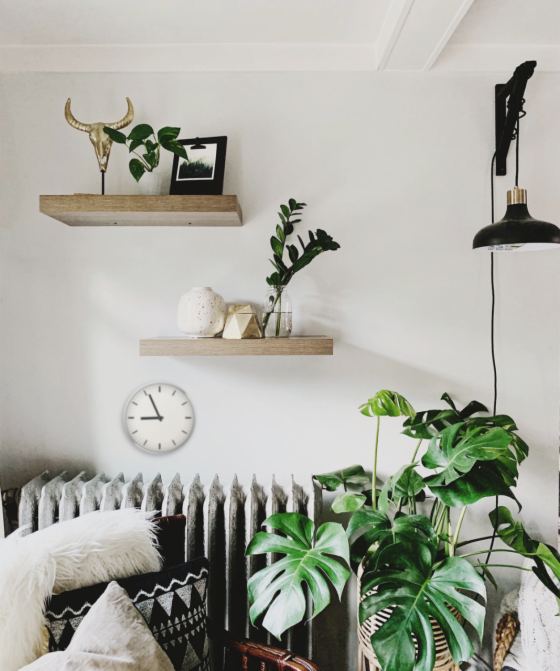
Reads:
{"hour": 8, "minute": 56}
